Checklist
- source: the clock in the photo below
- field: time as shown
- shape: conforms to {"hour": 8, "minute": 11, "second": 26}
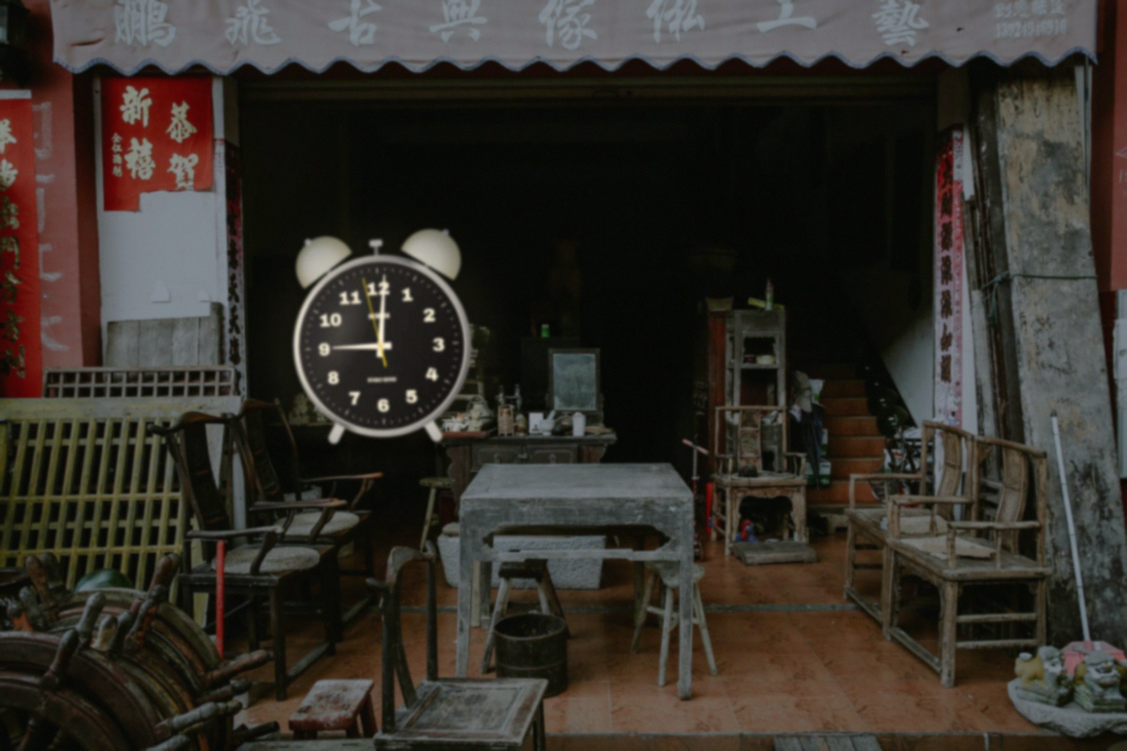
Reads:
{"hour": 9, "minute": 0, "second": 58}
